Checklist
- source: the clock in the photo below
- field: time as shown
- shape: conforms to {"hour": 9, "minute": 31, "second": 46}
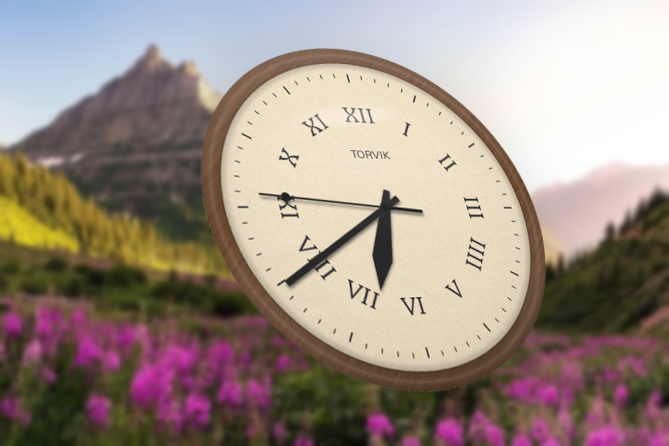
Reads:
{"hour": 6, "minute": 39, "second": 46}
